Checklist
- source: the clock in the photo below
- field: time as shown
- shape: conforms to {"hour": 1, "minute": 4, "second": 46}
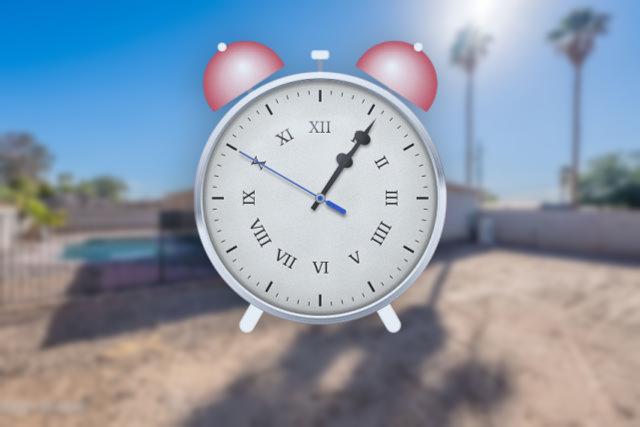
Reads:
{"hour": 1, "minute": 5, "second": 50}
